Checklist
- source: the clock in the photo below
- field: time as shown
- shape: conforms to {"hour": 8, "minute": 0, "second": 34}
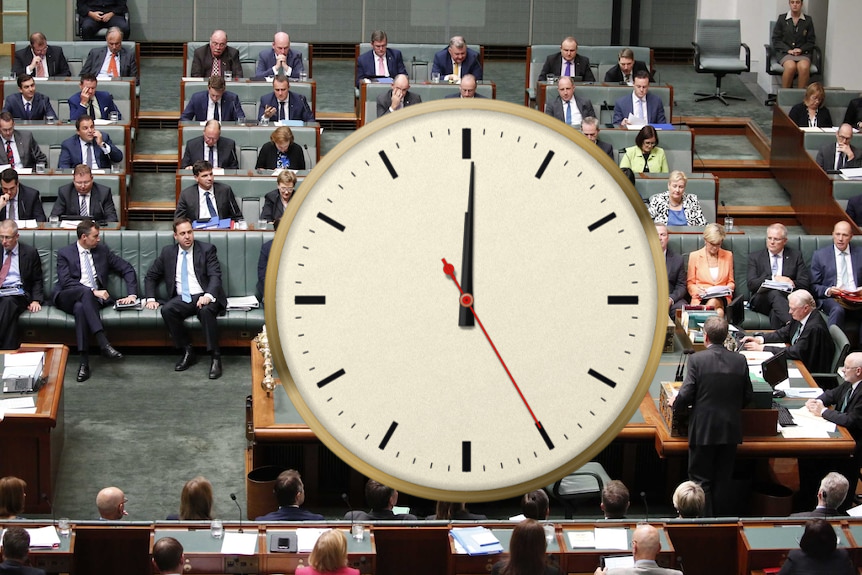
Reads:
{"hour": 12, "minute": 0, "second": 25}
